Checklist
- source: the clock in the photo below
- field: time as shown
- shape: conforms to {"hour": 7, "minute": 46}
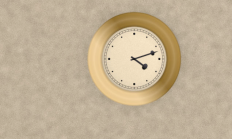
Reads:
{"hour": 4, "minute": 12}
